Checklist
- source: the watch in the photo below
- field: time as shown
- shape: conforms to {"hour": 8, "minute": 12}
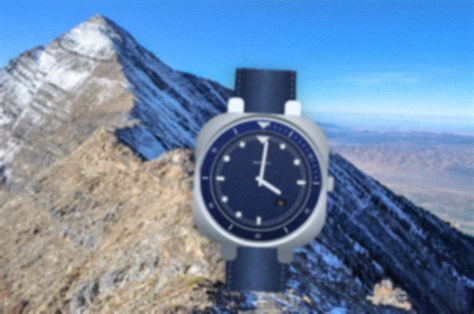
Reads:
{"hour": 4, "minute": 1}
